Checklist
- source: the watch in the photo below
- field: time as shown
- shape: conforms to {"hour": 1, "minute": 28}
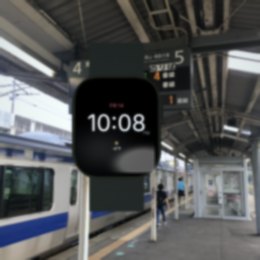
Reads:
{"hour": 10, "minute": 8}
